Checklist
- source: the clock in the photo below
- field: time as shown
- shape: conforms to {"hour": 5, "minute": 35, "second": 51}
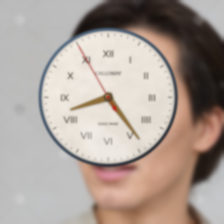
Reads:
{"hour": 8, "minute": 23, "second": 55}
